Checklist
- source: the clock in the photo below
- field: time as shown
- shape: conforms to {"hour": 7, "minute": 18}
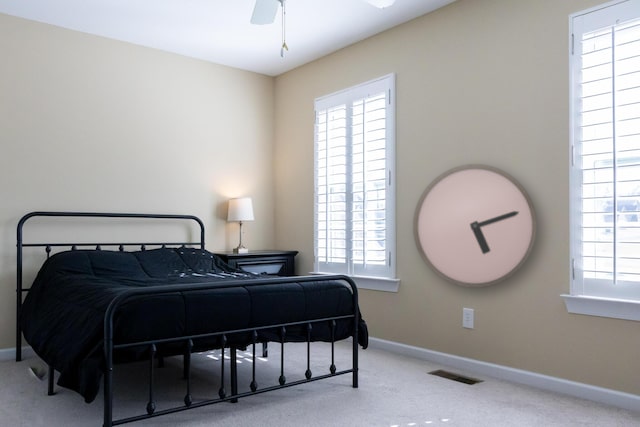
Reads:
{"hour": 5, "minute": 12}
